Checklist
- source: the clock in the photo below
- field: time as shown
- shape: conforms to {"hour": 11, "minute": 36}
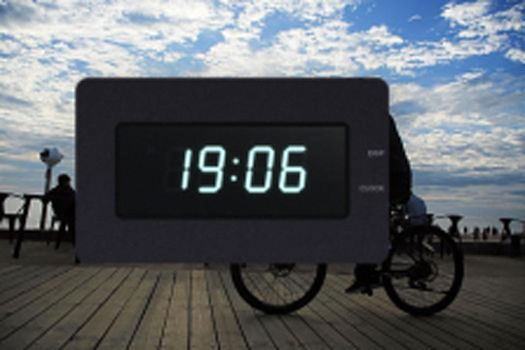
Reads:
{"hour": 19, "minute": 6}
